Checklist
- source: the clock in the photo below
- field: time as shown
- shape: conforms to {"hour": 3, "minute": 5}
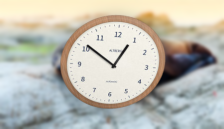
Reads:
{"hour": 12, "minute": 51}
